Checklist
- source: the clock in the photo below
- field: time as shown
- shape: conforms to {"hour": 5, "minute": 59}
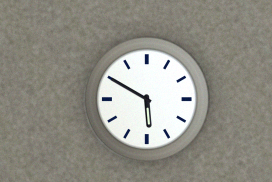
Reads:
{"hour": 5, "minute": 50}
